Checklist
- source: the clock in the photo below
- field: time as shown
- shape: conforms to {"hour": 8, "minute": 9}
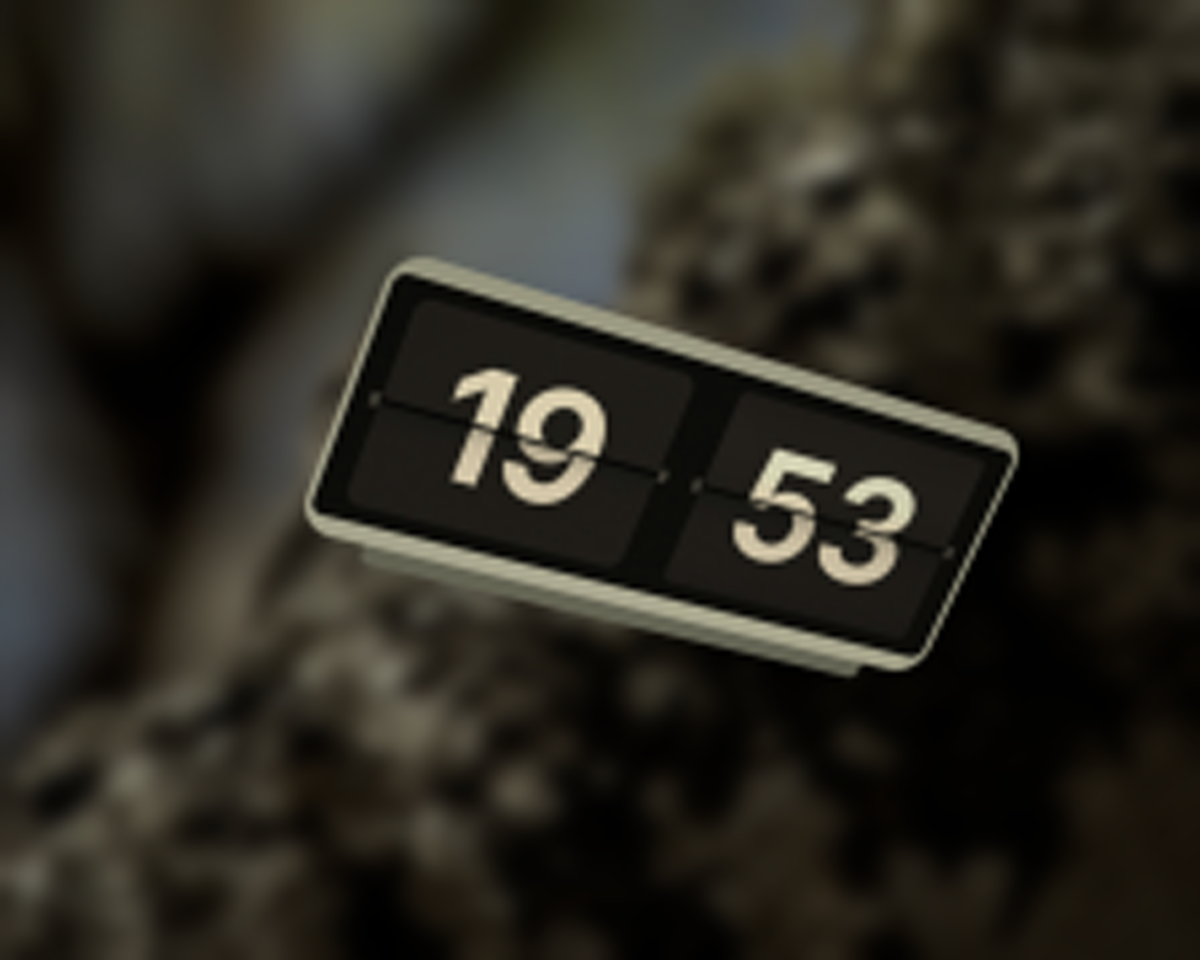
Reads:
{"hour": 19, "minute": 53}
